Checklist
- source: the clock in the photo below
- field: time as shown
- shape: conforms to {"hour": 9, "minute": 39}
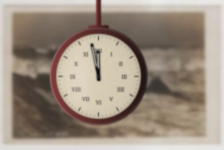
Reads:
{"hour": 11, "minute": 58}
